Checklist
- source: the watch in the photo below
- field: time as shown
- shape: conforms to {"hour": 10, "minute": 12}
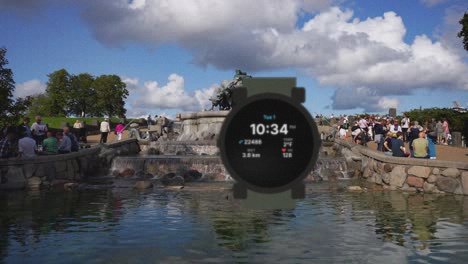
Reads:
{"hour": 10, "minute": 34}
